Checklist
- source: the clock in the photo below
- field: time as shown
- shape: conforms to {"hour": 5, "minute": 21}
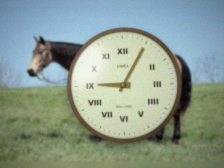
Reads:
{"hour": 9, "minute": 5}
